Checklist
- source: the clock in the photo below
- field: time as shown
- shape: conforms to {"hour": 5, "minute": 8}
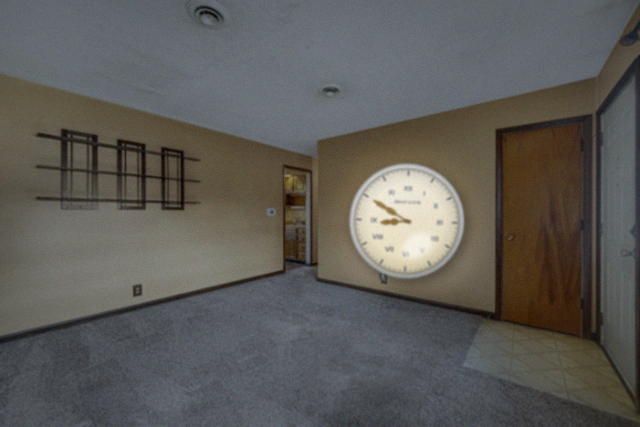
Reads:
{"hour": 8, "minute": 50}
